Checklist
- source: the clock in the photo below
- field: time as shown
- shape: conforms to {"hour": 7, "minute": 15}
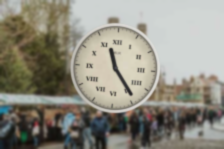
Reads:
{"hour": 11, "minute": 24}
